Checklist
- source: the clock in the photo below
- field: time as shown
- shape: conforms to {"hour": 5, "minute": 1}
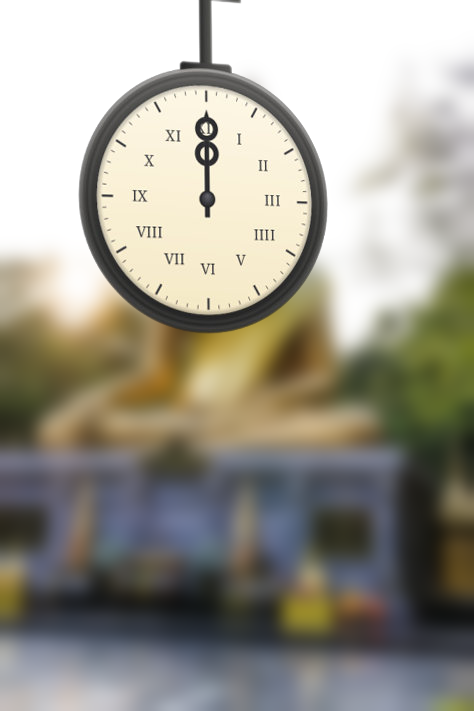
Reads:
{"hour": 12, "minute": 0}
